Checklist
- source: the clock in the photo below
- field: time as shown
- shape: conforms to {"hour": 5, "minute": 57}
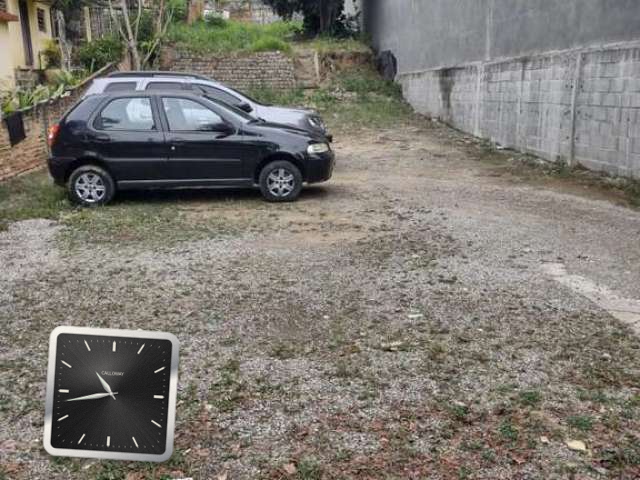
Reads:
{"hour": 10, "minute": 43}
